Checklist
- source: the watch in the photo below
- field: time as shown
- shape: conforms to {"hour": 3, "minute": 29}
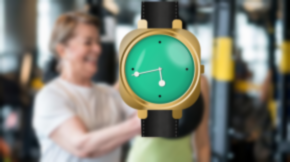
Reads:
{"hour": 5, "minute": 43}
